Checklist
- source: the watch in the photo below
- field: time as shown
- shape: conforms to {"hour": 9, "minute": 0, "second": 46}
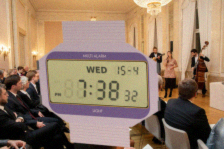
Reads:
{"hour": 7, "minute": 38, "second": 32}
